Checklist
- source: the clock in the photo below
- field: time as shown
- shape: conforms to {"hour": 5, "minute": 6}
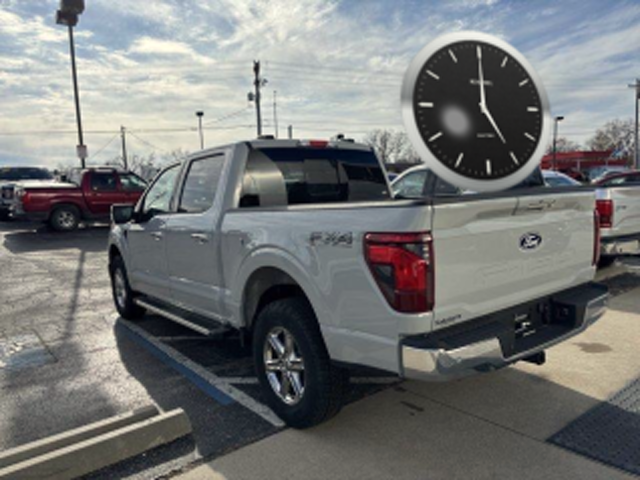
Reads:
{"hour": 5, "minute": 0}
